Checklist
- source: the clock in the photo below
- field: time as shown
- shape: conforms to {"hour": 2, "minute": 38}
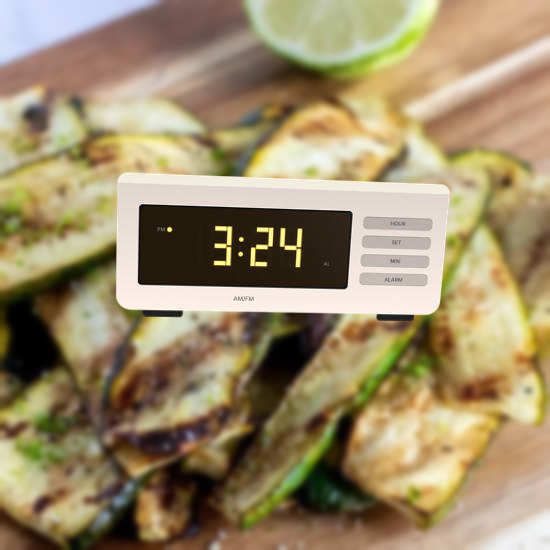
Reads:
{"hour": 3, "minute": 24}
